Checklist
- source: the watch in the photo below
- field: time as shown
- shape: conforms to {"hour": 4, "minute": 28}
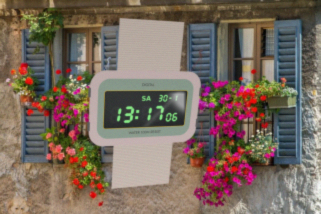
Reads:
{"hour": 13, "minute": 17}
